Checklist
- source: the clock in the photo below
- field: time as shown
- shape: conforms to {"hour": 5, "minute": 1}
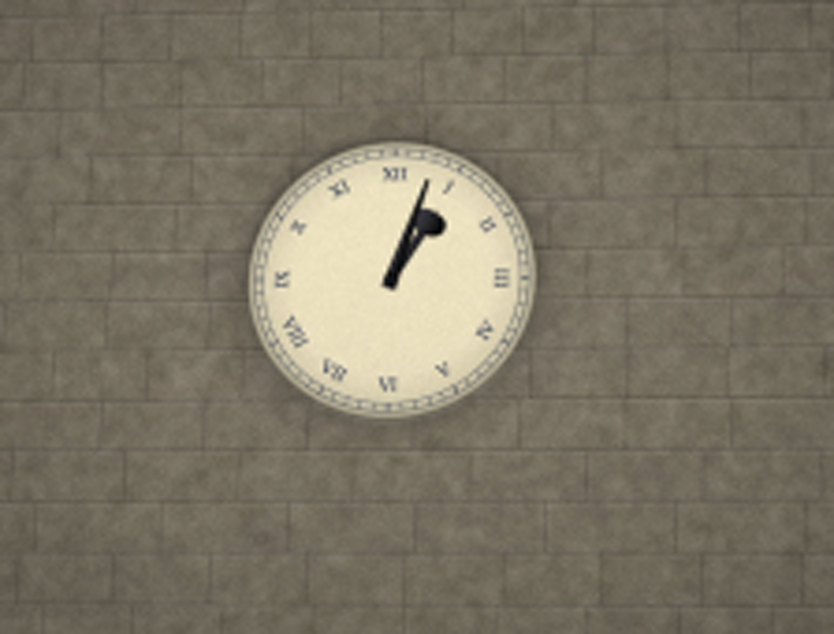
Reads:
{"hour": 1, "minute": 3}
